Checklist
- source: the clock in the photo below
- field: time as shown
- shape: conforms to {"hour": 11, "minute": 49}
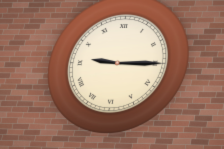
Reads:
{"hour": 9, "minute": 15}
